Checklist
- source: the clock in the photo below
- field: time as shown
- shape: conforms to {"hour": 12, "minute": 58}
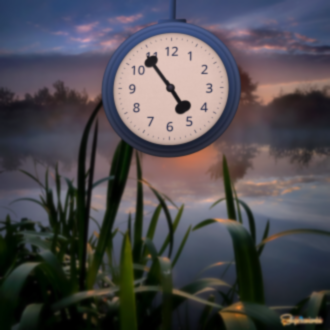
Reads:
{"hour": 4, "minute": 54}
